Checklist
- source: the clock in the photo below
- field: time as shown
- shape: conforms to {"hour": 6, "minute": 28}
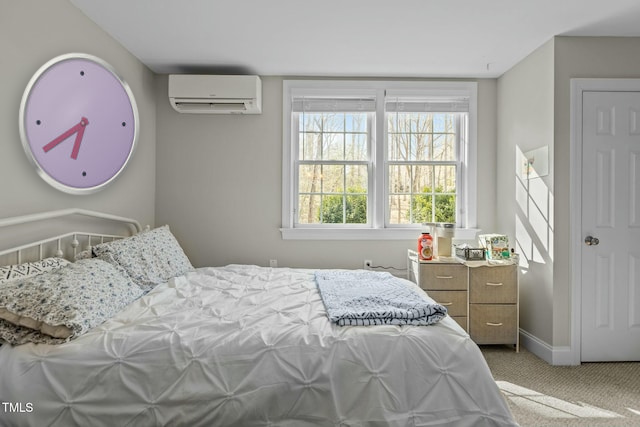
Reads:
{"hour": 6, "minute": 40}
